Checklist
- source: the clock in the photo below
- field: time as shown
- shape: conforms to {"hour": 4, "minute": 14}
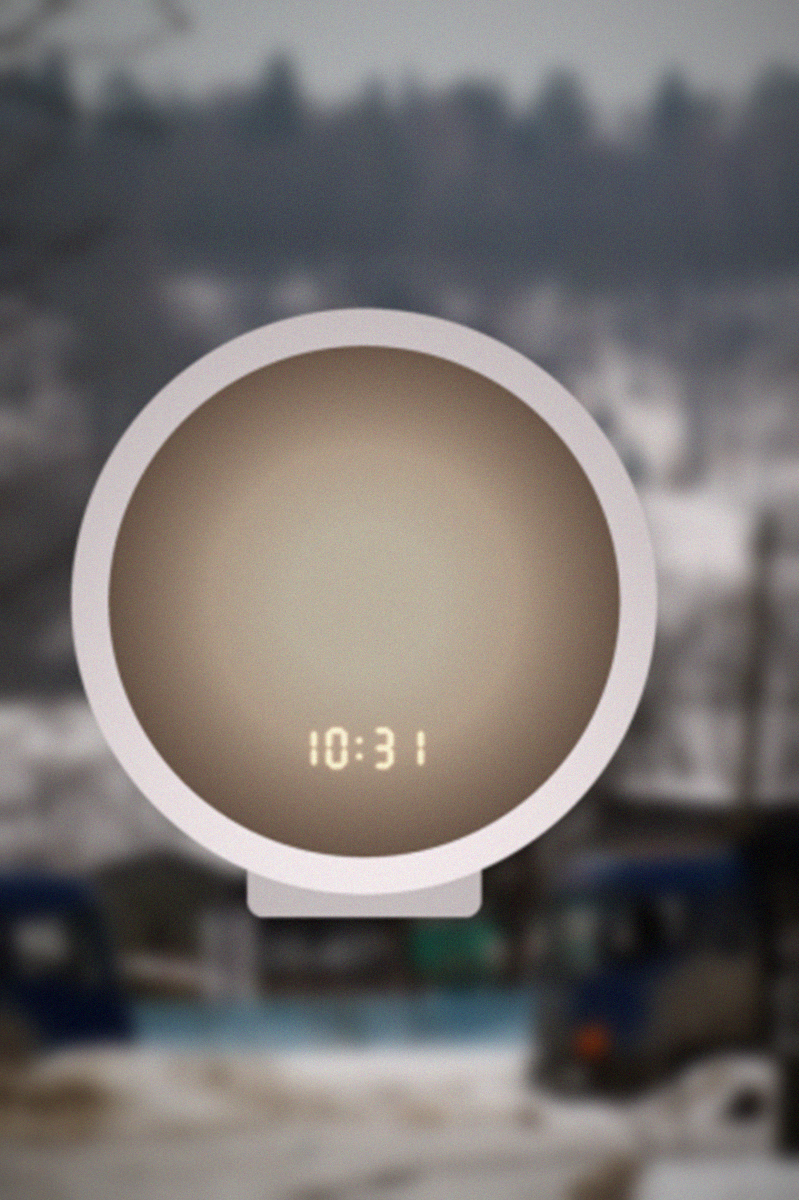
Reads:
{"hour": 10, "minute": 31}
